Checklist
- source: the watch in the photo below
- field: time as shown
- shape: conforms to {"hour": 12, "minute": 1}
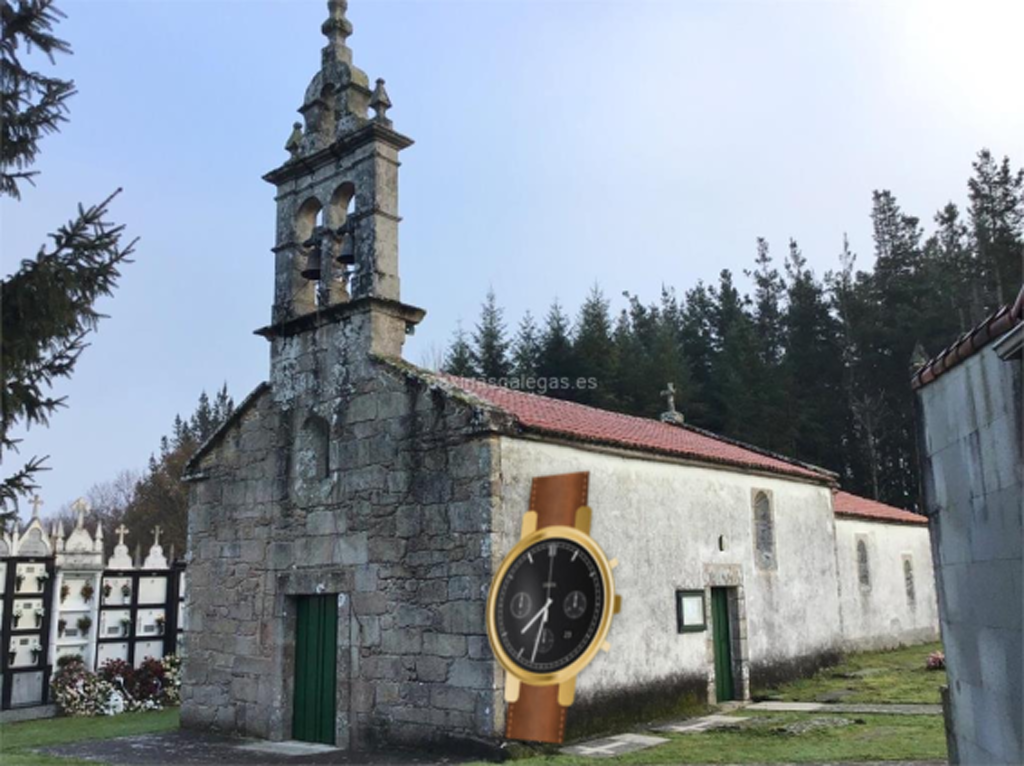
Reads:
{"hour": 7, "minute": 32}
